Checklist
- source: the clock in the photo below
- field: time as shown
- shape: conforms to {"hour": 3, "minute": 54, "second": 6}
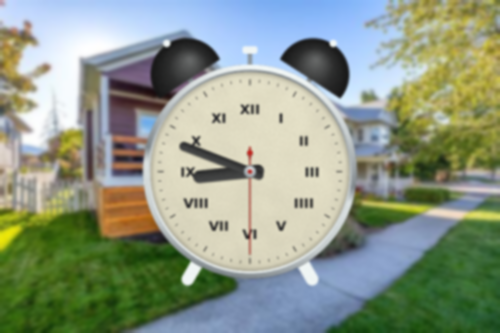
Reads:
{"hour": 8, "minute": 48, "second": 30}
